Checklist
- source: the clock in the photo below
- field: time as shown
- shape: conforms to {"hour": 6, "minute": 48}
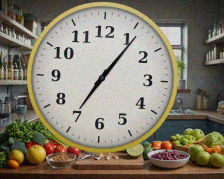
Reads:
{"hour": 7, "minute": 6}
